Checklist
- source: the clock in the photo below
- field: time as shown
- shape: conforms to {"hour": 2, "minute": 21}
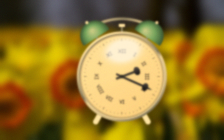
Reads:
{"hour": 2, "minute": 19}
